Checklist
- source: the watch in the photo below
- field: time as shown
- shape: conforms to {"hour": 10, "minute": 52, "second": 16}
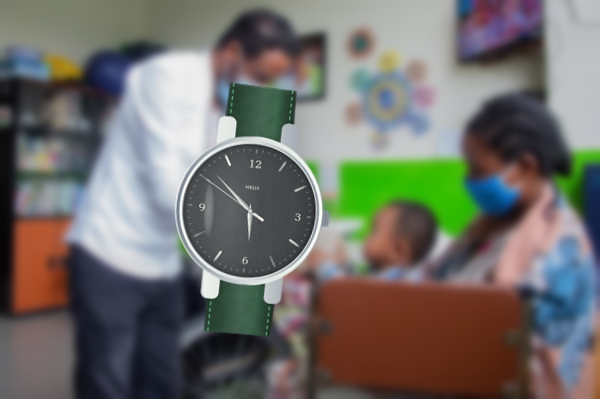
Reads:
{"hour": 5, "minute": 51, "second": 50}
